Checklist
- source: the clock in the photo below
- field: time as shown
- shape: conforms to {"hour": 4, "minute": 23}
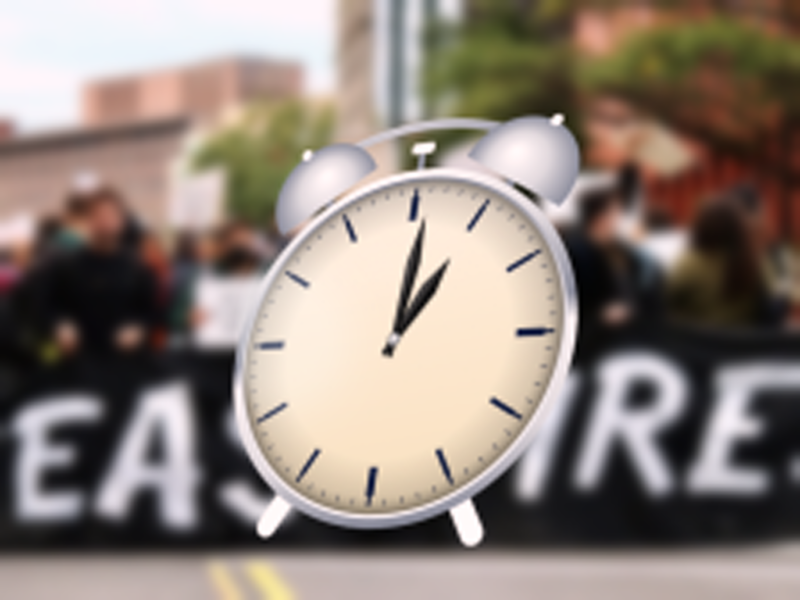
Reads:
{"hour": 1, "minute": 1}
